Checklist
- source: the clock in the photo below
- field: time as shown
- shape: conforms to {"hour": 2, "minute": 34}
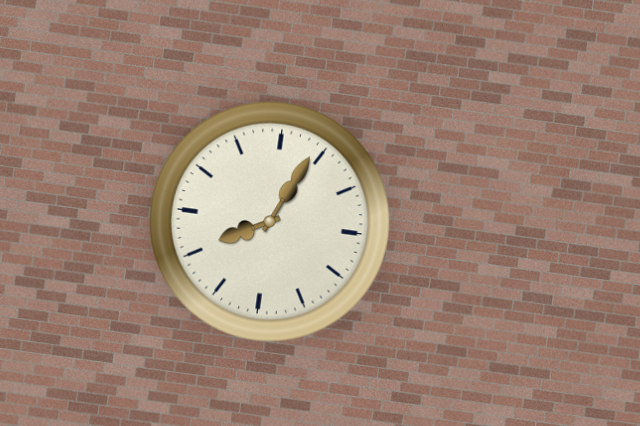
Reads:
{"hour": 8, "minute": 4}
